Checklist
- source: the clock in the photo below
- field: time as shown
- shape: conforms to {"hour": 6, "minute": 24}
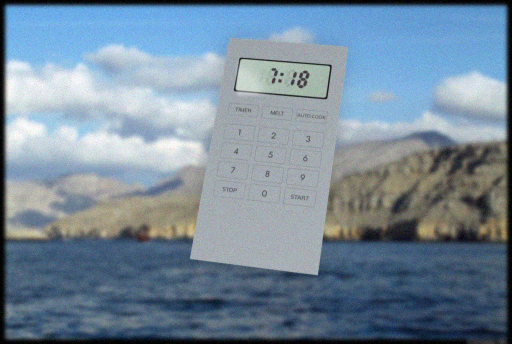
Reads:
{"hour": 7, "minute": 18}
